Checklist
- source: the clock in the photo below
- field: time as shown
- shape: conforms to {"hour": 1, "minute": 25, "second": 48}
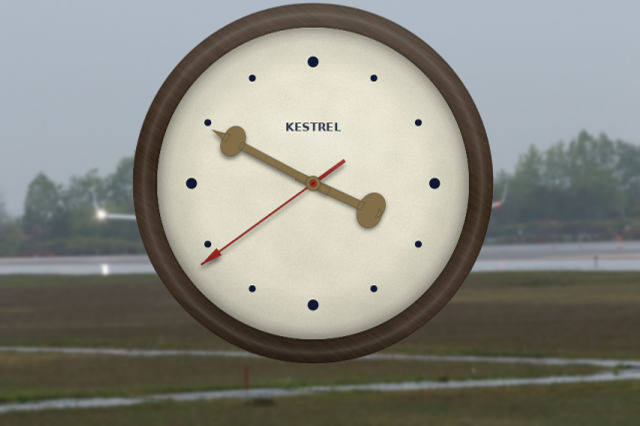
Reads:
{"hour": 3, "minute": 49, "second": 39}
